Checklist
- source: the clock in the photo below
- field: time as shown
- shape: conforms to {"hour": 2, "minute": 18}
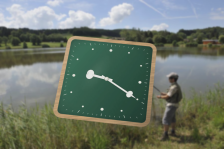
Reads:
{"hour": 9, "minute": 20}
